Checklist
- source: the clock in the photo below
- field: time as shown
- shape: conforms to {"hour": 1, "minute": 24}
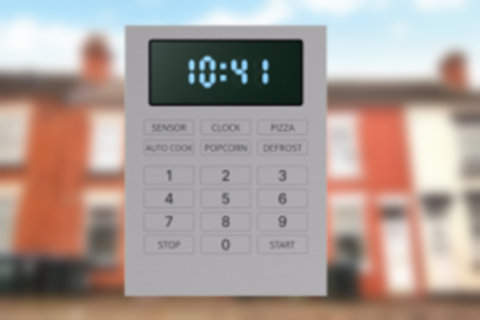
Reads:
{"hour": 10, "minute": 41}
